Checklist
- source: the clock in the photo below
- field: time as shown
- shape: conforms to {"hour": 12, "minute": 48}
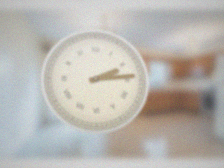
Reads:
{"hour": 2, "minute": 14}
